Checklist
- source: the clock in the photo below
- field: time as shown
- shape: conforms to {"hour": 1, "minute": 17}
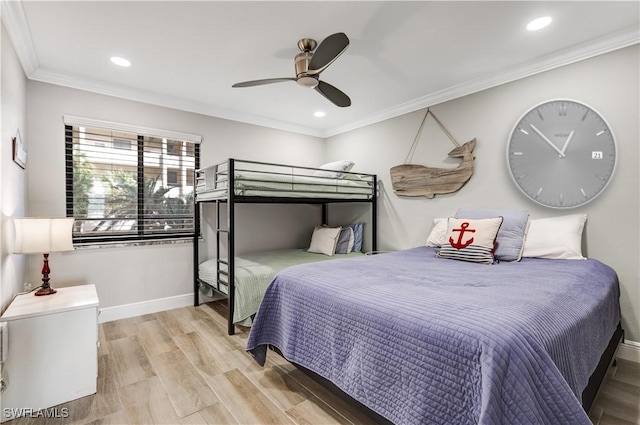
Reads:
{"hour": 12, "minute": 52}
